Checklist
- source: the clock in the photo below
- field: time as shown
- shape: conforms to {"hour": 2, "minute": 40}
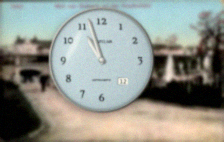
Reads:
{"hour": 10, "minute": 57}
